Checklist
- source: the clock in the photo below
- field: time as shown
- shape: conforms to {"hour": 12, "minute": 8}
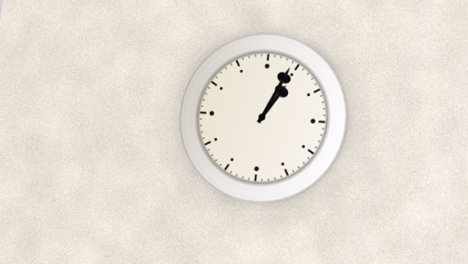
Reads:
{"hour": 1, "minute": 4}
